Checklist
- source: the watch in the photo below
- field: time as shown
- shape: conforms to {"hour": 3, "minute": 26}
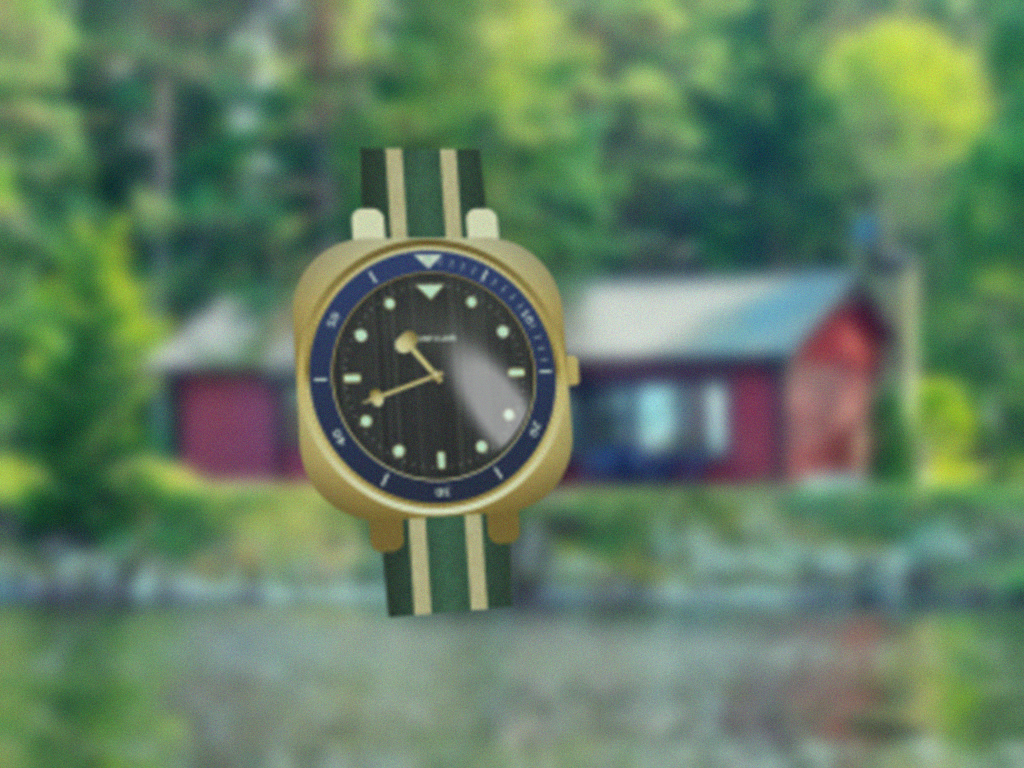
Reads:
{"hour": 10, "minute": 42}
